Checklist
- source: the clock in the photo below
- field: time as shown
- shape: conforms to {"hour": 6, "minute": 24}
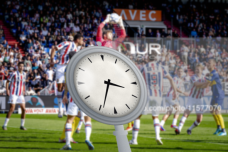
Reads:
{"hour": 3, "minute": 34}
